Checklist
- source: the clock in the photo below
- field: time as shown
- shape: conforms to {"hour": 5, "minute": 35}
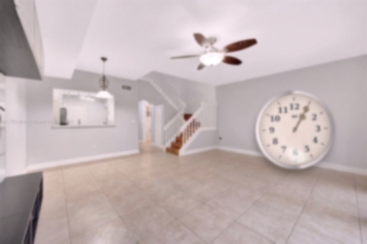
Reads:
{"hour": 1, "minute": 5}
